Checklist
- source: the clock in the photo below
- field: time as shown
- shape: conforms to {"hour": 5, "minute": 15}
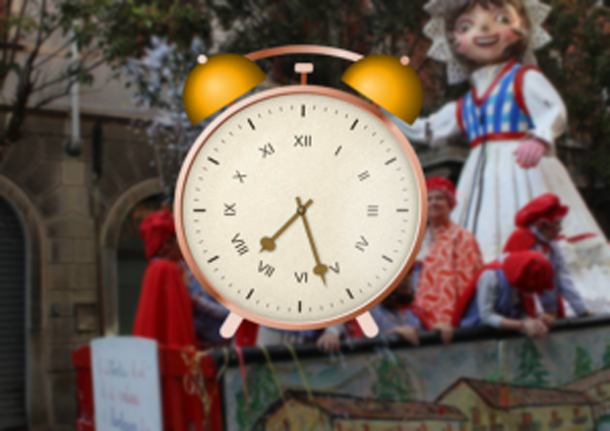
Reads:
{"hour": 7, "minute": 27}
